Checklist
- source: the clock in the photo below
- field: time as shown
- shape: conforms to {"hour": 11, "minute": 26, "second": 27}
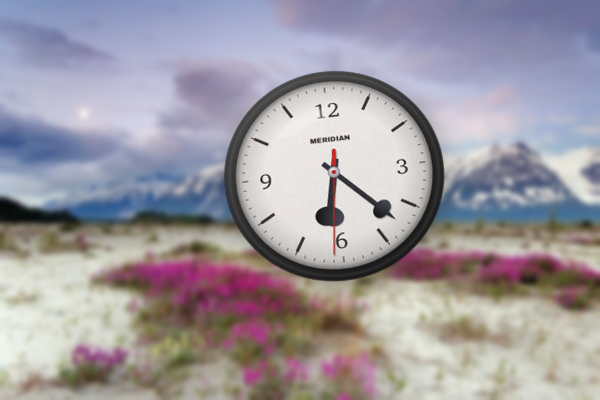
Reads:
{"hour": 6, "minute": 22, "second": 31}
